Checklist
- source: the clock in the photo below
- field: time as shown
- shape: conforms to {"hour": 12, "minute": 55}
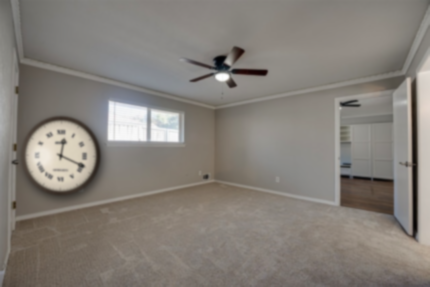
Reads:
{"hour": 12, "minute": 19}
